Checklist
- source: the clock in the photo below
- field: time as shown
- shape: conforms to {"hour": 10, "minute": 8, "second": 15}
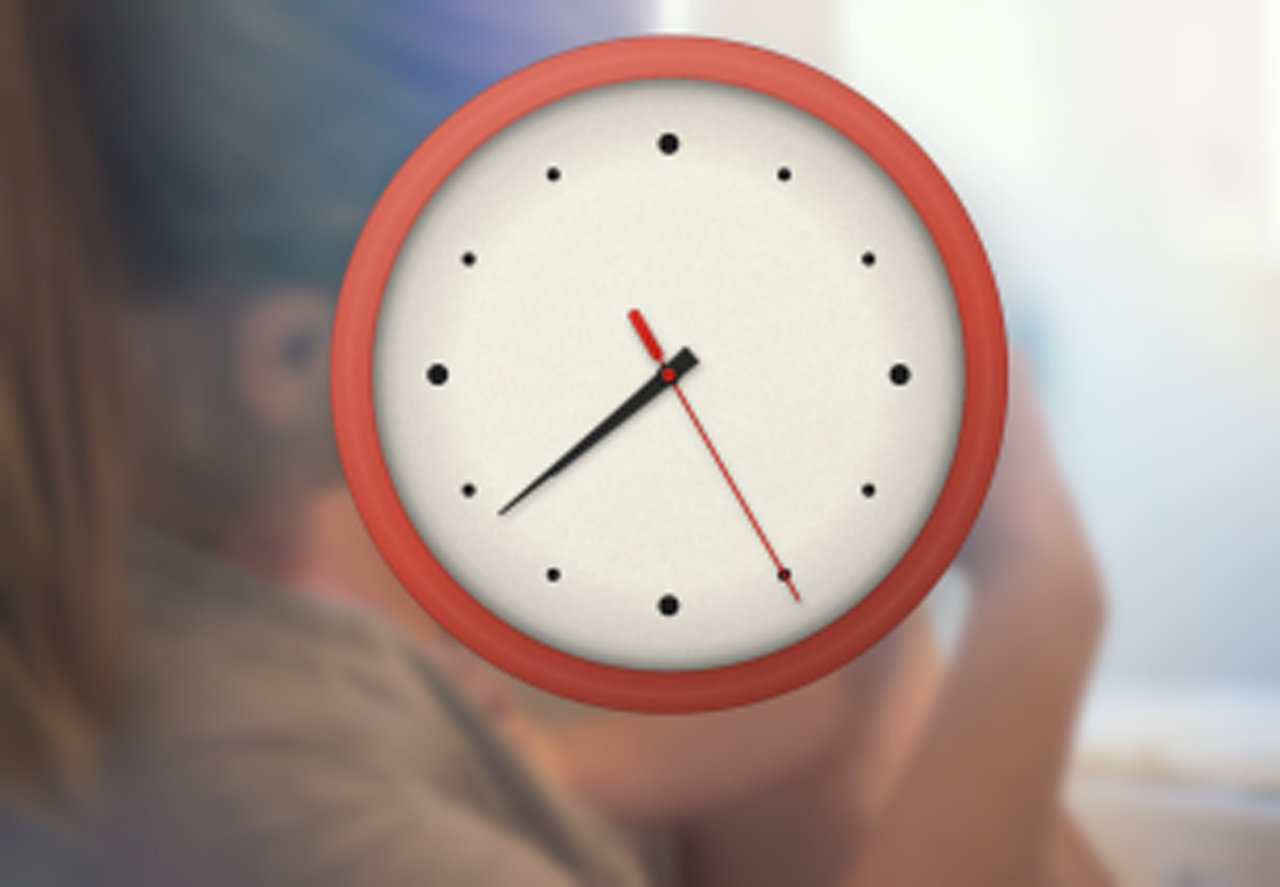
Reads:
{"hour": 7, "minute": 38, "second": 25}
